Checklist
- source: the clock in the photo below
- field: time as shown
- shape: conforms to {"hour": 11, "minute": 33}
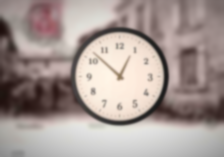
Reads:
{"hour": 12, "minute": 52}
